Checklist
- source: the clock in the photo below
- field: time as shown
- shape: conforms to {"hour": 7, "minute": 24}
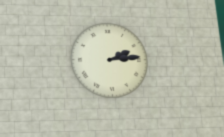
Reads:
{"hour": 2, "minute": 14}
